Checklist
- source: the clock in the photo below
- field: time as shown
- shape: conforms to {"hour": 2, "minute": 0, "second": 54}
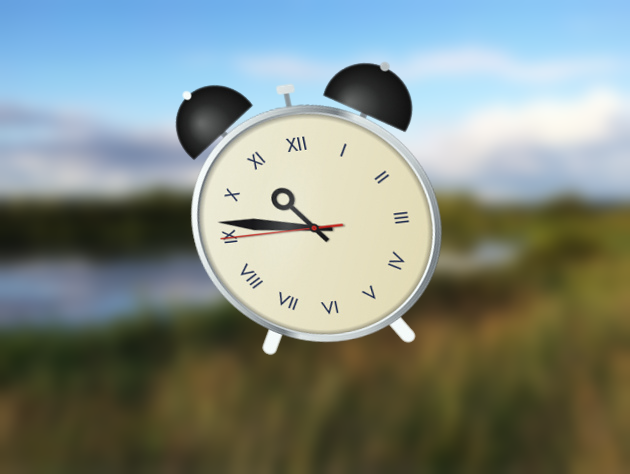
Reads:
{"hour": 10, "minute": 46, "second": 45}
